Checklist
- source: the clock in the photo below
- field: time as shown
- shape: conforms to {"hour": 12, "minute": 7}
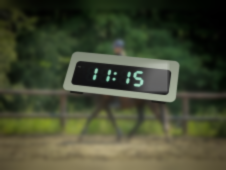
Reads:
{"hour": 11, "minute": 15}
